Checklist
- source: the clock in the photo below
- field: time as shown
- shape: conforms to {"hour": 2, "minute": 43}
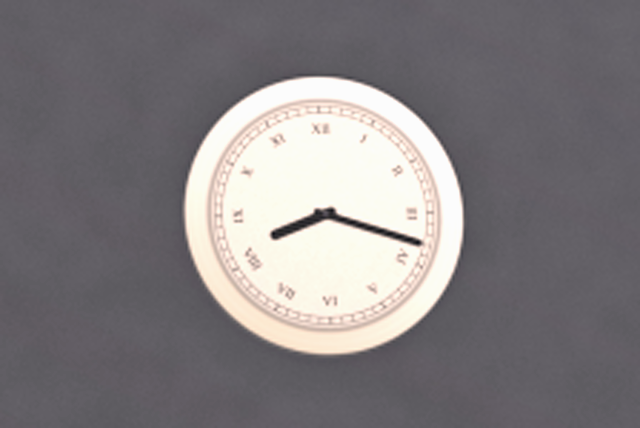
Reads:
{"hour": 8, "minute": 18}
